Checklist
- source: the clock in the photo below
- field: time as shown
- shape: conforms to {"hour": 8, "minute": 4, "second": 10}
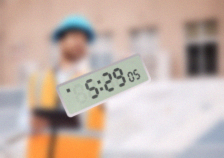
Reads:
{"hour": 5, "minute": 29, "second": 5}
